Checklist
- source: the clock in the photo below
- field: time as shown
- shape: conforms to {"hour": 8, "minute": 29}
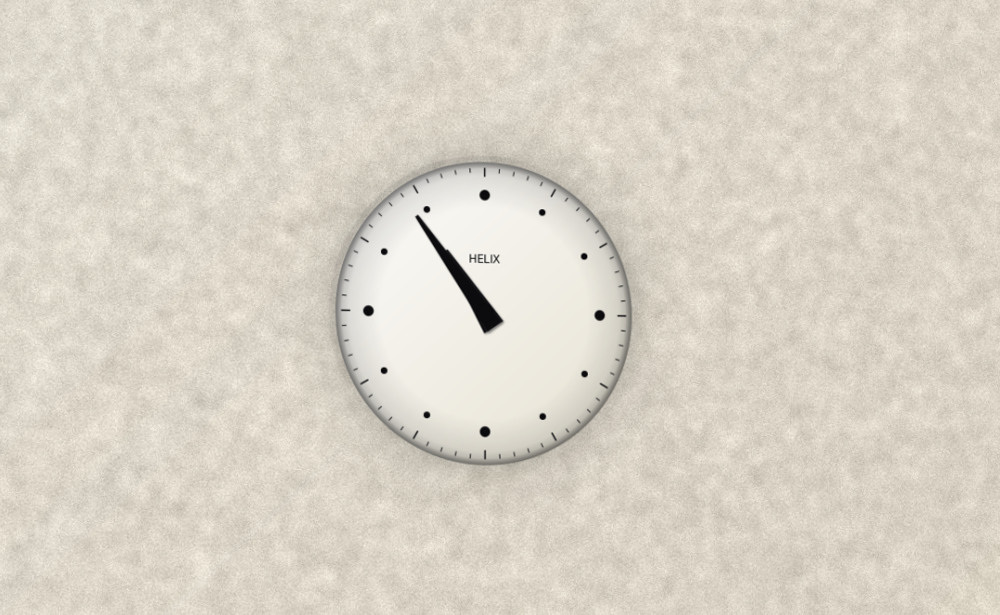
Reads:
{"hour": 10, "minute": 54}
